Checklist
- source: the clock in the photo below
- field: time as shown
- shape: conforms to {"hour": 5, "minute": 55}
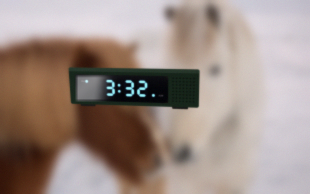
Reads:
{"hour": 3, "minute": 32}
